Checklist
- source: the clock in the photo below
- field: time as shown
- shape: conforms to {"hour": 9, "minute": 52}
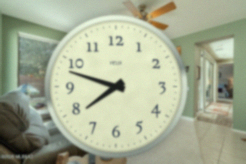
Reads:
{"hour": 7, "minute": 48}
